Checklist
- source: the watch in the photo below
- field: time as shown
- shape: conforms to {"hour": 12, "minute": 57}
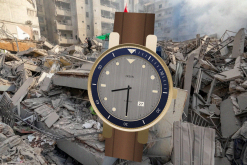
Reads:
{"hour": 8, "minute": 30}
